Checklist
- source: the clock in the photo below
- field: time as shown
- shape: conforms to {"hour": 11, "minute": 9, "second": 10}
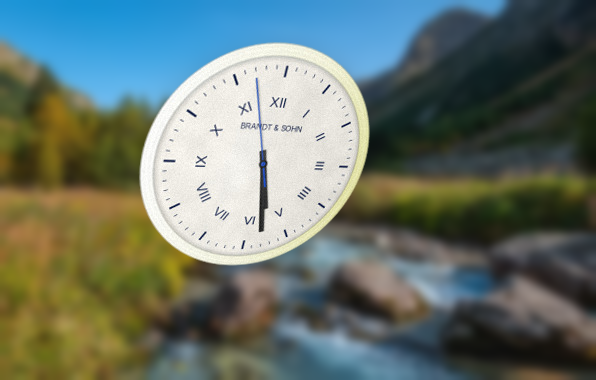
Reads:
{"hour": 5, "minute": 27, "second": 57}
